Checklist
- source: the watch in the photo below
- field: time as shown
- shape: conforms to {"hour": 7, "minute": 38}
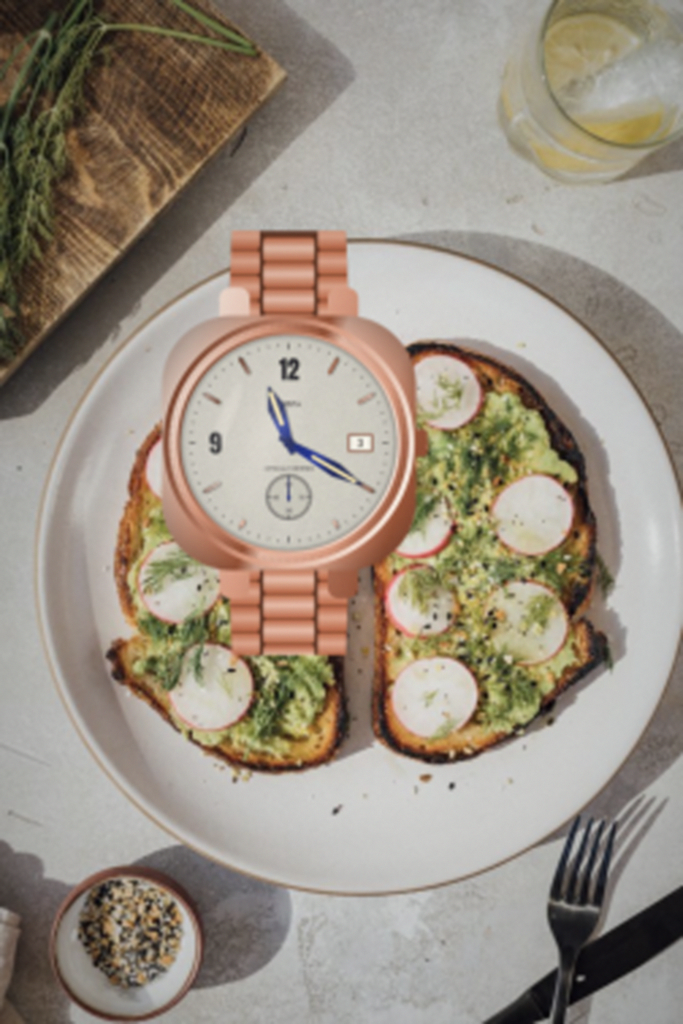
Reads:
{"hour": 11, "minute": 20}
